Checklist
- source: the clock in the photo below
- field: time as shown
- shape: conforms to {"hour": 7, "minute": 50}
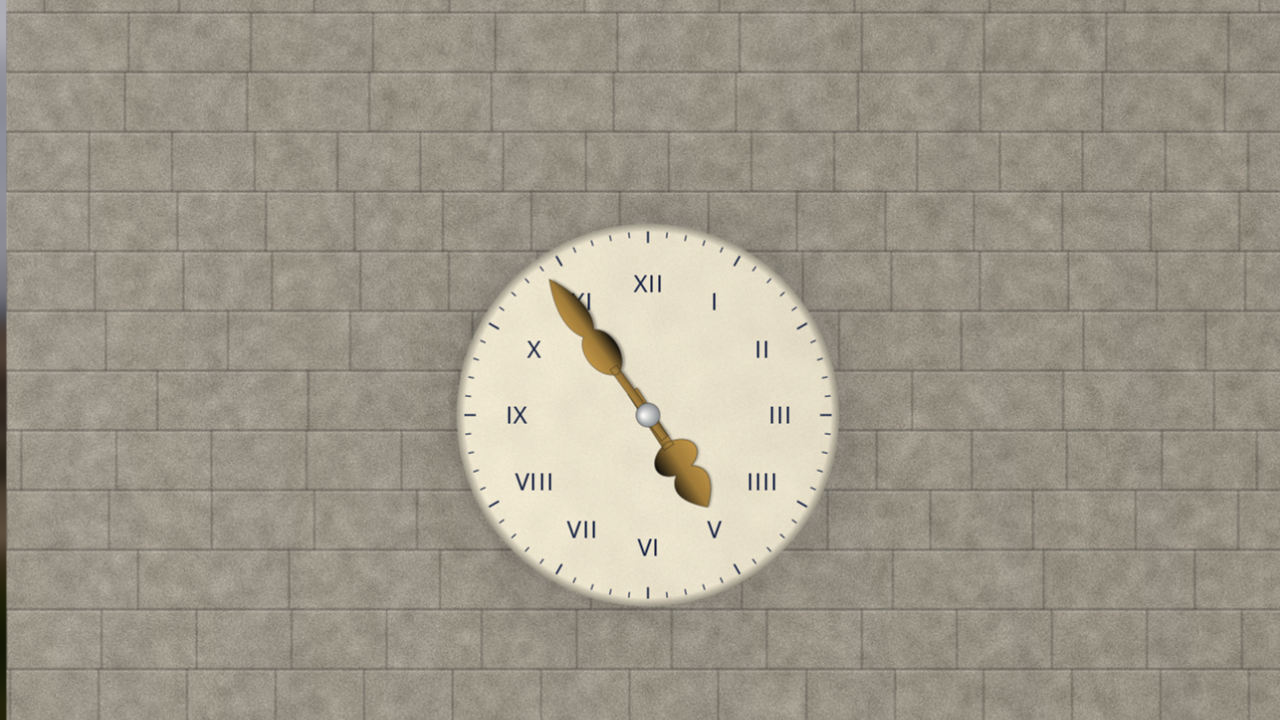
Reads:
{"hour": 4, "minute": 54}
